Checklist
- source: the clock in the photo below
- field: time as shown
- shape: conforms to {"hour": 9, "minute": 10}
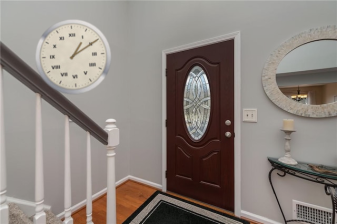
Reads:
{"hour": 1, "minute": 10}
